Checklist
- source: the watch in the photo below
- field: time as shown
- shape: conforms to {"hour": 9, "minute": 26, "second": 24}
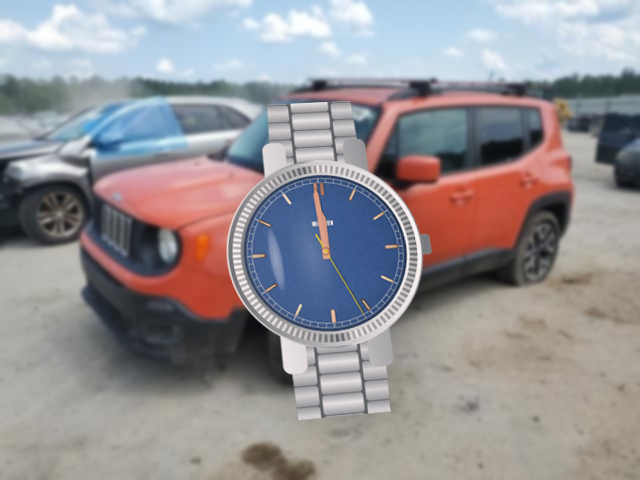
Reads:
{"hour": 11, "minute": 59, "second": 26}
